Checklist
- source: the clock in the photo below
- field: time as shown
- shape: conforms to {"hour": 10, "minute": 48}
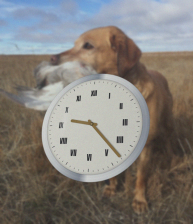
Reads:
{"hour": 9, "minute": 23}
